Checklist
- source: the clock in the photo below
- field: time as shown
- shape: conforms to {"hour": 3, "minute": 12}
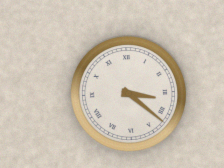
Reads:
{"hour": 3, "minute": 22}
